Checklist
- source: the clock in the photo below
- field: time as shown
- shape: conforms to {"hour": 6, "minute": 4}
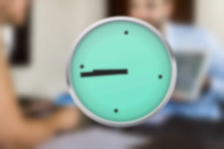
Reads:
{"hour": 8, "minute": 43}
